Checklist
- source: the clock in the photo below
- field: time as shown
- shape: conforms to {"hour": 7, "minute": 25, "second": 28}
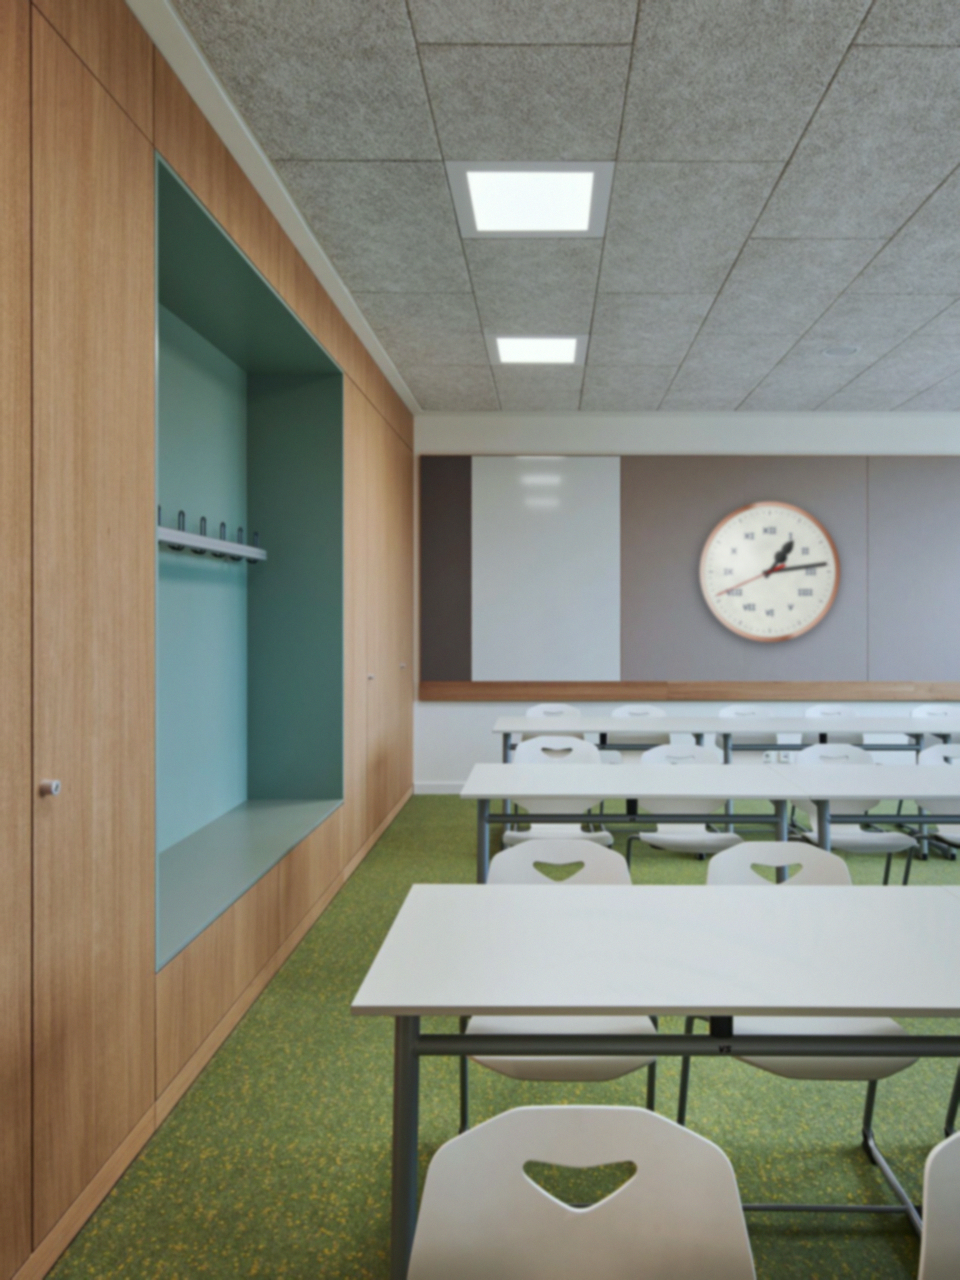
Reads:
{"hour": 1, "minute": 13, "second": 41}
